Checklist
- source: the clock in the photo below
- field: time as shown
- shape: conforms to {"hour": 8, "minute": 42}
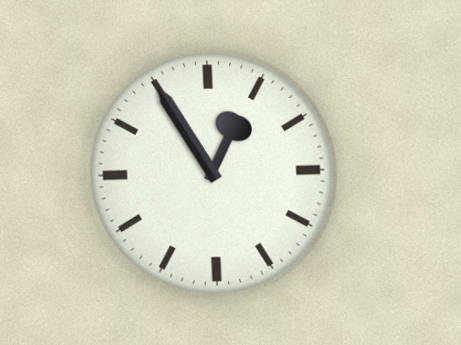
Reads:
{"hour": 12, "minute": 55}
